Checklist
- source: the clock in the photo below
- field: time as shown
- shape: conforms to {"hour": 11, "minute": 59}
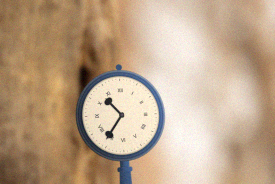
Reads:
{"hour": 10, "minute": 36}
